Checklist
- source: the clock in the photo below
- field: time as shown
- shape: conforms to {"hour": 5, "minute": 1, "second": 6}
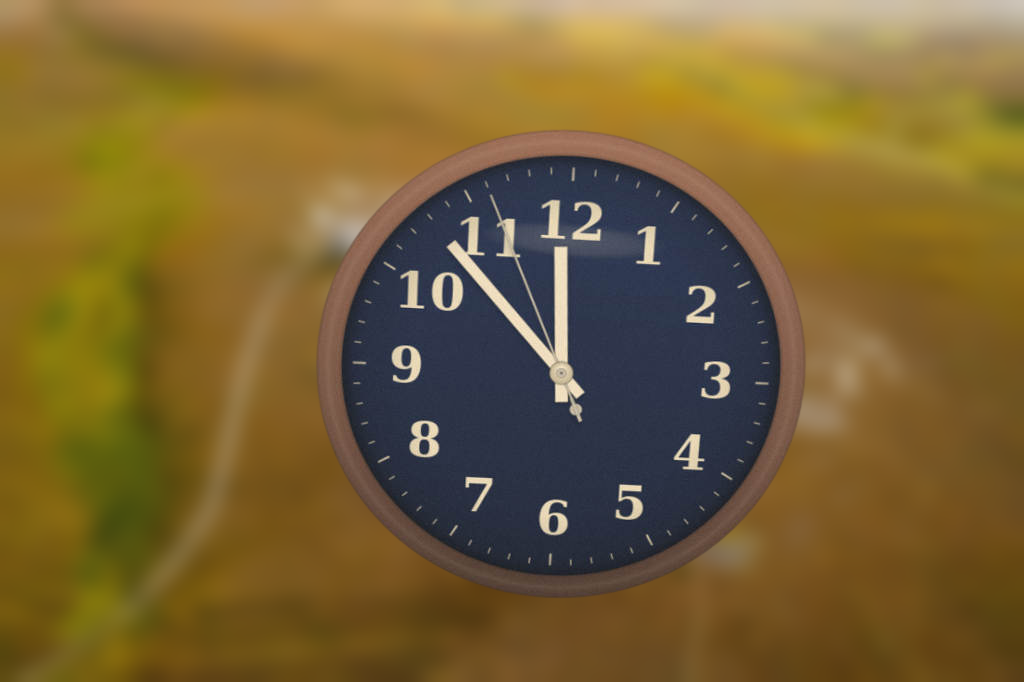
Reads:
{"hour": 11, "minute": 52, "second": 56}
